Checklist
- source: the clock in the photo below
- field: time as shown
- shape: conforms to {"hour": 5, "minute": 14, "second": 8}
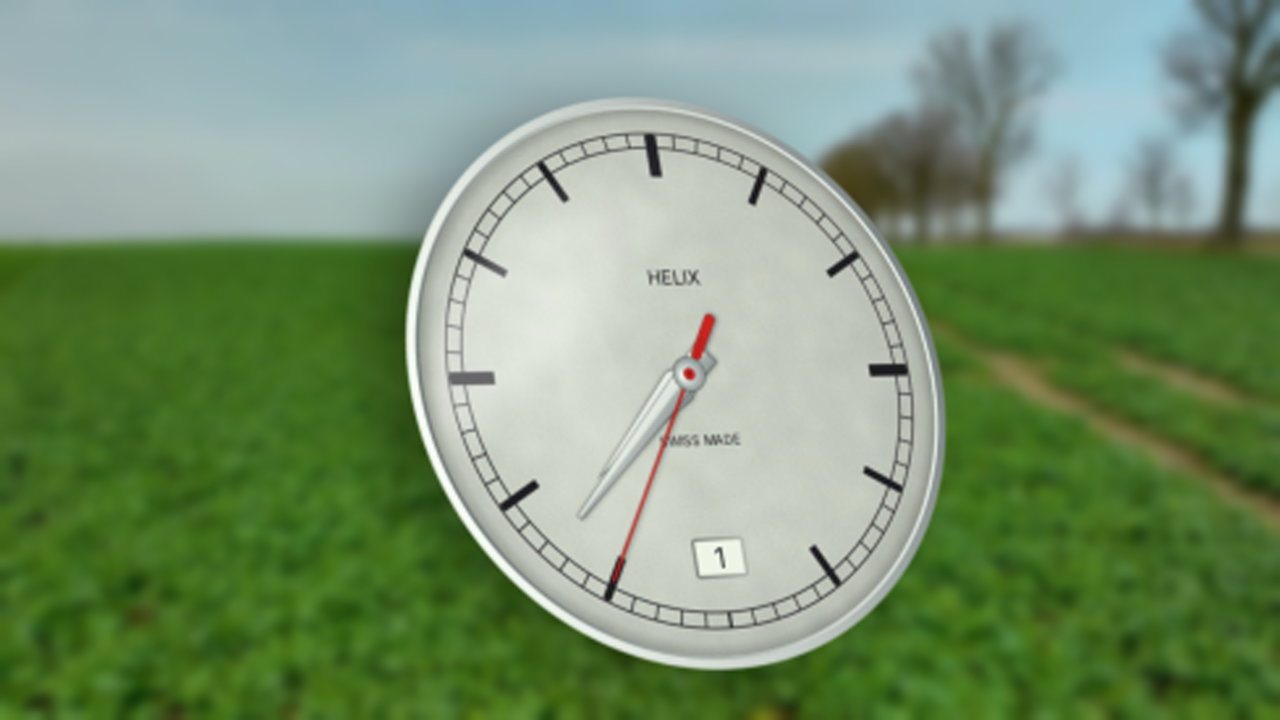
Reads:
{"hour": 7, "minute": 37, "second": 35}
